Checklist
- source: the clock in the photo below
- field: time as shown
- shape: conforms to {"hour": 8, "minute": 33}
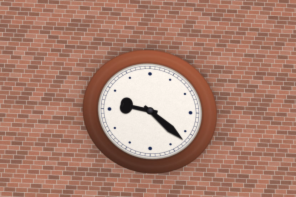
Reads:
{"hour": 9, "minute": 22}
